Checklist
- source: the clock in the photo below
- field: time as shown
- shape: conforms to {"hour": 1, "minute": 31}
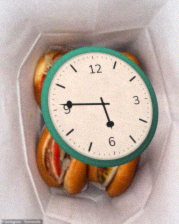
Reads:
{"hour": 5, "minute": 46}
